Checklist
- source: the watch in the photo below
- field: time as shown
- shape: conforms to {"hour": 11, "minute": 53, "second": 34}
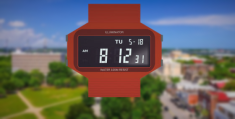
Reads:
{"hour": 8, "minute": 12, "second": 31}
